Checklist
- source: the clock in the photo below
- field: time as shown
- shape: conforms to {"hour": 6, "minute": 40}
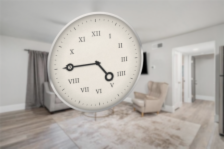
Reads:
{"hour": 4, "minute": 45}
